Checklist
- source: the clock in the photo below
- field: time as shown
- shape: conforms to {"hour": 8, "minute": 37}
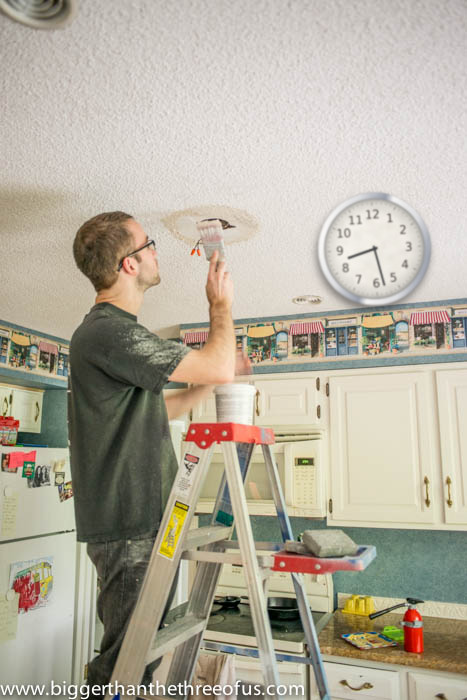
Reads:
{"hour": 8, "minute": 28}
